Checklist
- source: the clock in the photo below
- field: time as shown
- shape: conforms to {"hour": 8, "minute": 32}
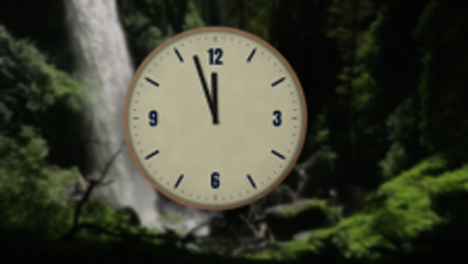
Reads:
{"hour": 11, "minute": 57}
